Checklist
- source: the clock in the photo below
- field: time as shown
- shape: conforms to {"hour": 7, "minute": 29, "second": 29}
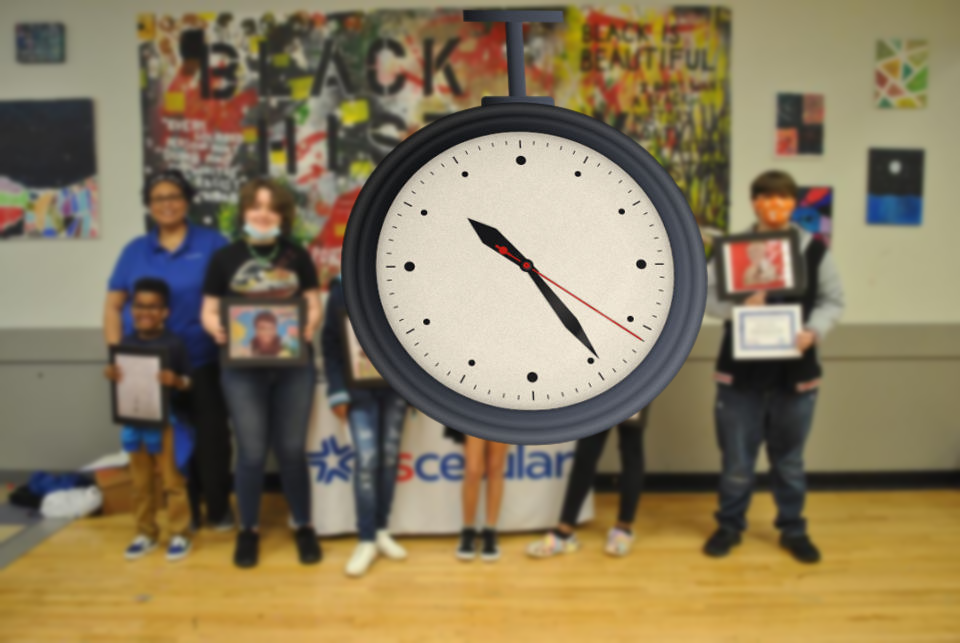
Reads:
{"hour": 10, "minute": 24, "second": 21}
